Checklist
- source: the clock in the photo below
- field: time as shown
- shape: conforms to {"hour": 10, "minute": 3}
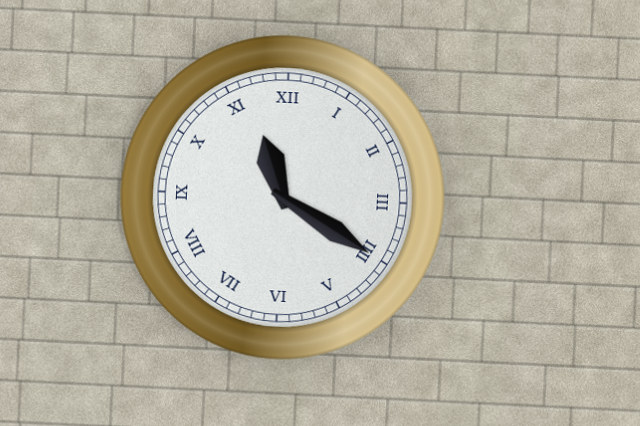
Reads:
{"hour": 11, "minute": 20}
